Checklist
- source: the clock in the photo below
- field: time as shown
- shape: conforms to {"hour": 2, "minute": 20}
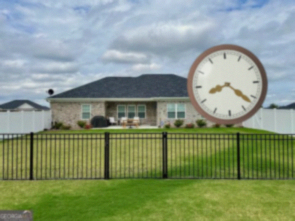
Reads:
{"hour": 8, "minute": 22}
